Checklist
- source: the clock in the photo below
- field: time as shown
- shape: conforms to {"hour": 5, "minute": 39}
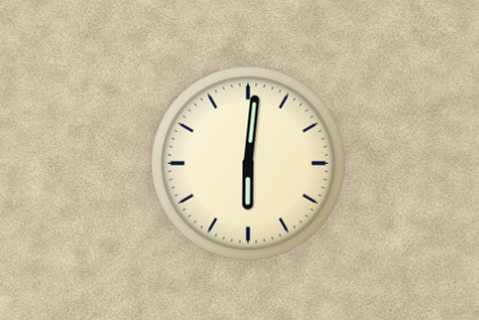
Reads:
{"hour": 6, "minute": 1}
